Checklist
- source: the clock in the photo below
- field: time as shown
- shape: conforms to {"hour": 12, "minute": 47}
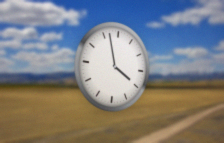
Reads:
{"hour": 3, "minute": 57}
